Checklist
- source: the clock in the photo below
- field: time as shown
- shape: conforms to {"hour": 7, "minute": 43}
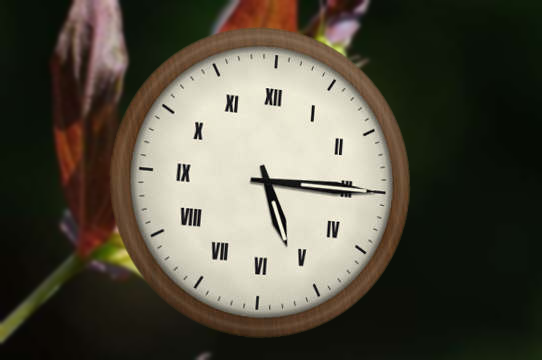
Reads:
{"hour": 5, "minute": 15}
